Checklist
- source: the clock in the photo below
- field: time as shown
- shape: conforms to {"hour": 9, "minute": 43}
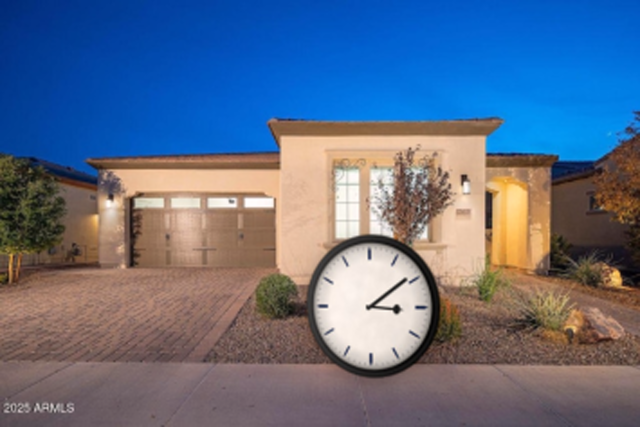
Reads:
{"hour": 3, "minute": 9}
